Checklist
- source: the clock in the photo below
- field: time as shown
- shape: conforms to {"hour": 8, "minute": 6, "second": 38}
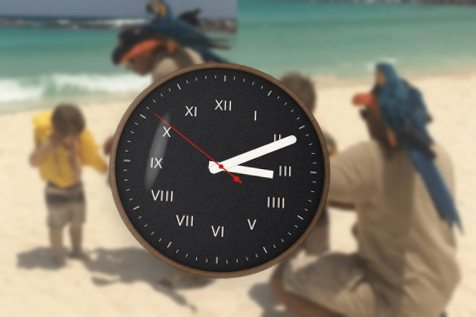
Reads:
{"hour": 3, "minute": 10, "second": 51}
